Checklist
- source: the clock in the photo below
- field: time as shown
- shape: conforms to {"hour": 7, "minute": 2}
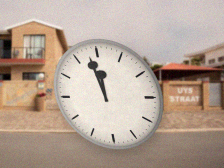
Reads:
{"hour": 11, "minute": 58}
